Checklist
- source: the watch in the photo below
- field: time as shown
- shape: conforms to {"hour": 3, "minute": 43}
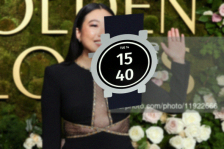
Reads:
{"hour": 15, "minute": 40}
